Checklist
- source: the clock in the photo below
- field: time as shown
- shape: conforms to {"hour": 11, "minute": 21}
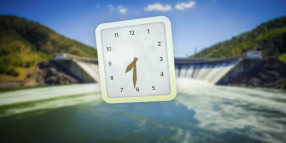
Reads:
{"hour": 7, "minute": 31}
